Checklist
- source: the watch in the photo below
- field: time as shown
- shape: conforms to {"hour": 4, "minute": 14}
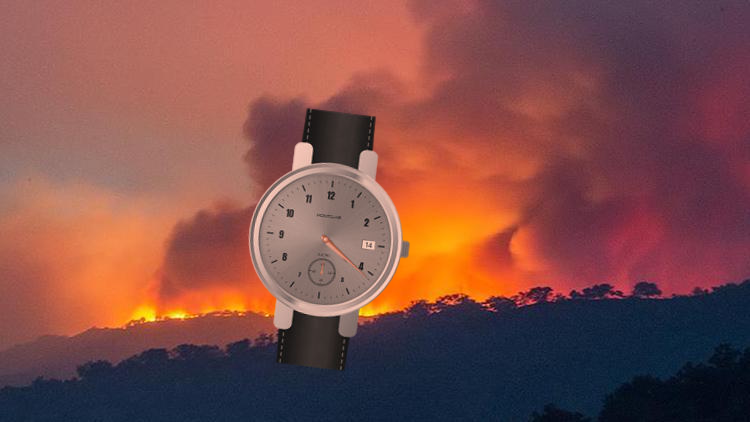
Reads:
{"hour": 4, "minute": 21}
